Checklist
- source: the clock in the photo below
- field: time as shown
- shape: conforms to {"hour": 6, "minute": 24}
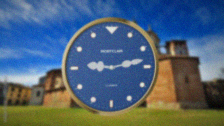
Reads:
{"hour": 9, "minute": 13}
